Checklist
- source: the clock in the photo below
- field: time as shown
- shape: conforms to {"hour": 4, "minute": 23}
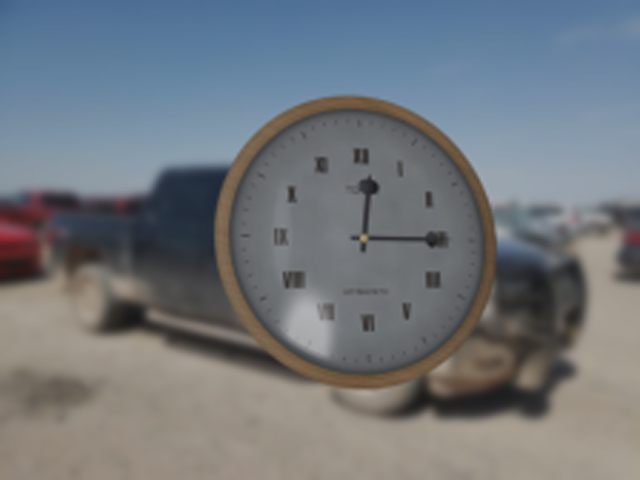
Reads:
{"hour": 12, "minute": 15}
